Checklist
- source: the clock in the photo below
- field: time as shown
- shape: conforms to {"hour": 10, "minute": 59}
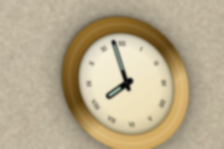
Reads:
{"hour": 7, "minute": 58}
